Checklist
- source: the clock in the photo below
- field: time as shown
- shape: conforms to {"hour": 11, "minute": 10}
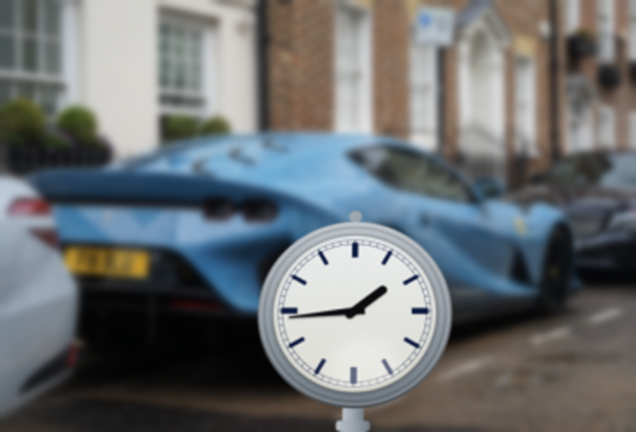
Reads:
{"hour": 1, "minute": 44}
